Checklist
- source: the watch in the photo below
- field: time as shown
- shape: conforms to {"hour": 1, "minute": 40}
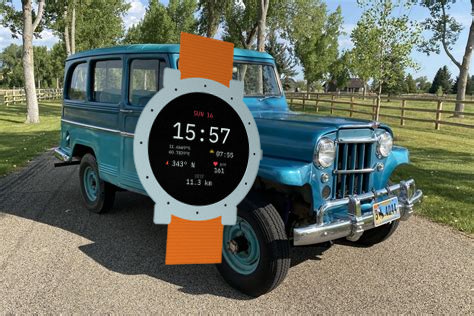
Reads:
{"hour": 15, "minute": 57}
